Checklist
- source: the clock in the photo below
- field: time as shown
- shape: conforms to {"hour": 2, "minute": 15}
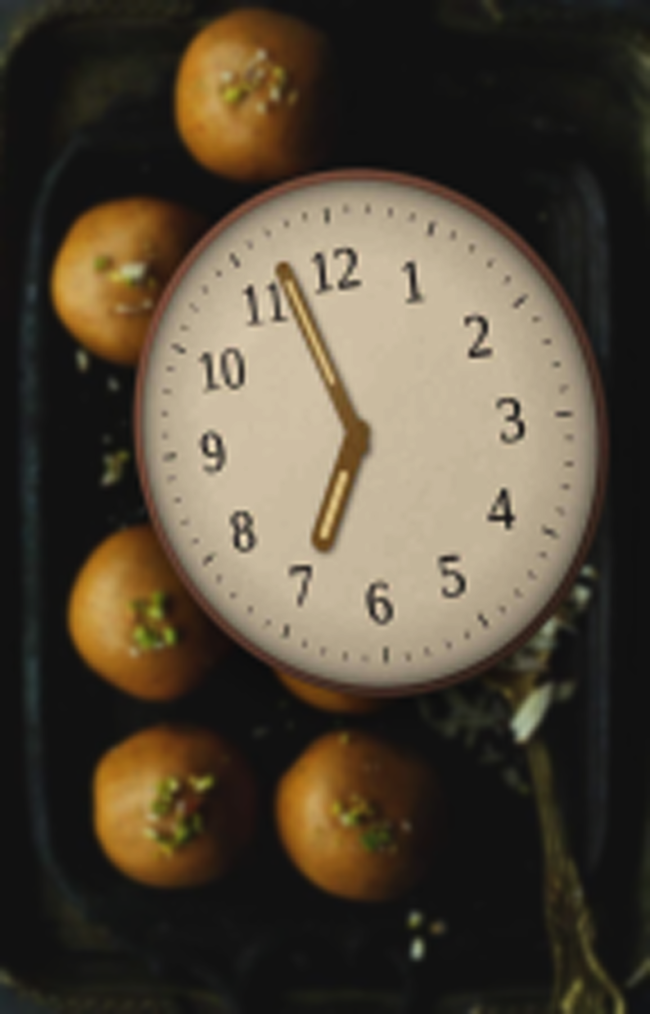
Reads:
{"hour": 6, "minute": 57}
